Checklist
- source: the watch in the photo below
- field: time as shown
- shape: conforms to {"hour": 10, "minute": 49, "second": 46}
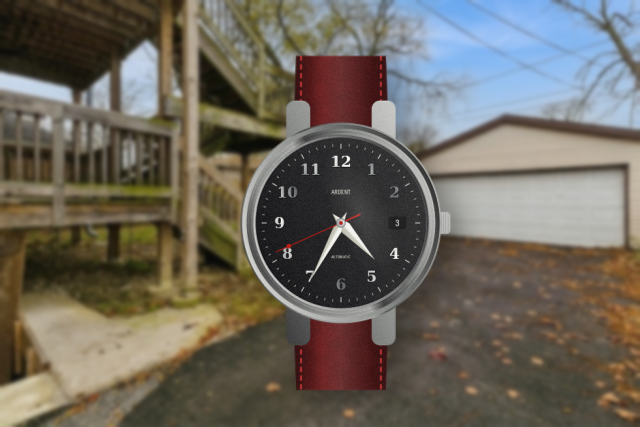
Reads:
{"hour": 4, "minute": 34, "second": 41}
